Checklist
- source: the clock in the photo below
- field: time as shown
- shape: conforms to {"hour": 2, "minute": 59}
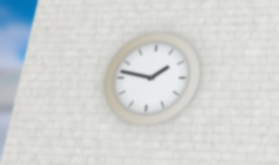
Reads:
{"hour": 1, "minute": 47}
